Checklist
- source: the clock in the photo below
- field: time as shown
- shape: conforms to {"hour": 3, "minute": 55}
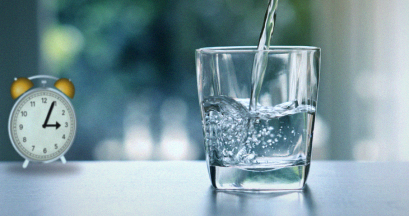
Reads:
{"hour": 3, "minute": 4}
